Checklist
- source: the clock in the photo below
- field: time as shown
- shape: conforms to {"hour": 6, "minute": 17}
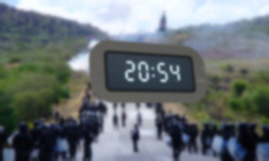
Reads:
{"hour": 20, "minute": 54}
